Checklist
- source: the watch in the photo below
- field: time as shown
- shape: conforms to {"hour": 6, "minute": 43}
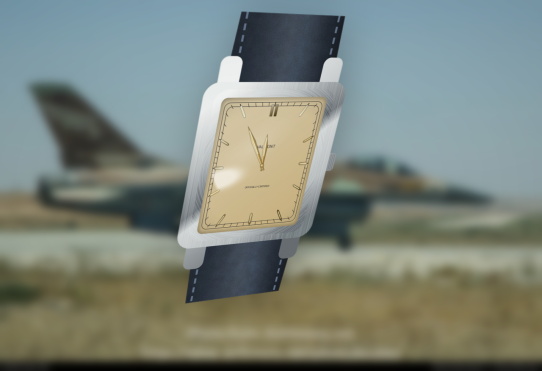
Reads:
{"hour": 11, "minute": 55}
